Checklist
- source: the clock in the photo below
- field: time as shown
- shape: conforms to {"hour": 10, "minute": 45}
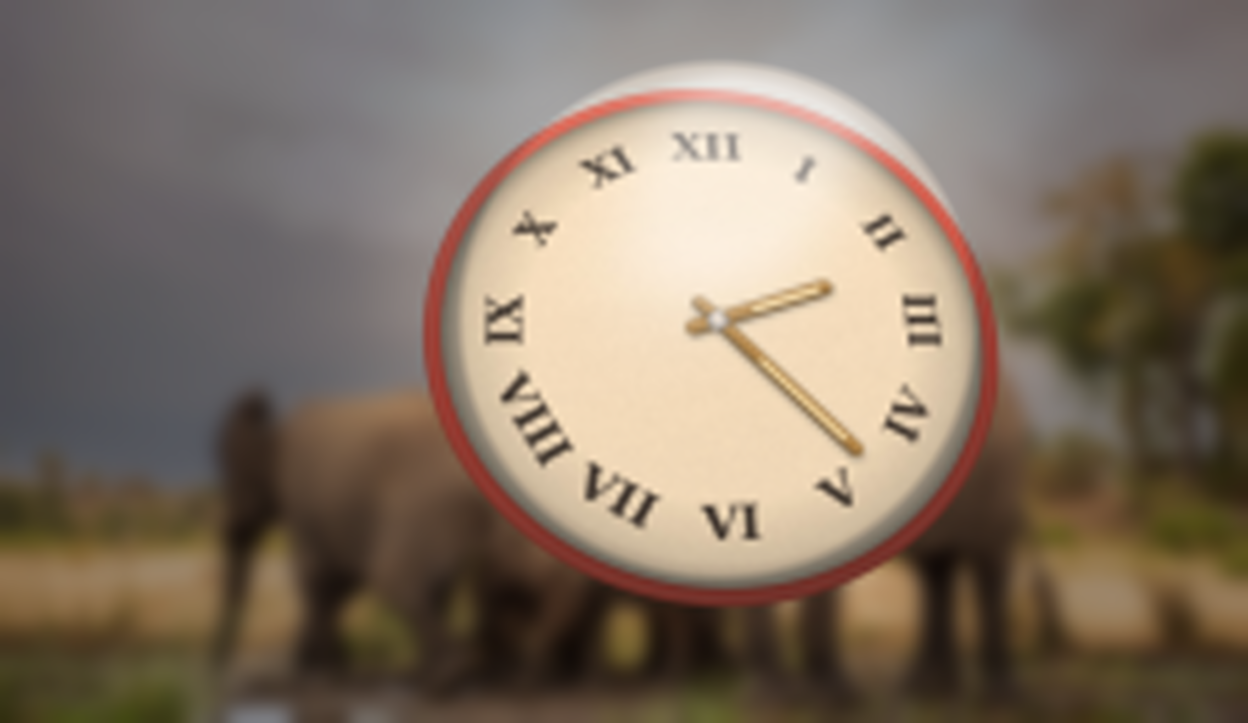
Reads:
{"hour": 2, "minute": 23}
